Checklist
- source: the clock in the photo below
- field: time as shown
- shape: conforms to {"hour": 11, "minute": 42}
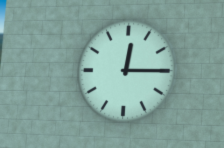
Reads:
{"hour": 12, "minute": 15}
